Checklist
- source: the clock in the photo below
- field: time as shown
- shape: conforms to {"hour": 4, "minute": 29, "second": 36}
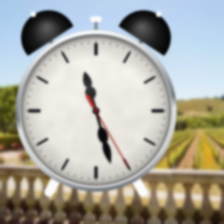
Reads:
{"hour": 11, "minute": 27, "second": 25}
